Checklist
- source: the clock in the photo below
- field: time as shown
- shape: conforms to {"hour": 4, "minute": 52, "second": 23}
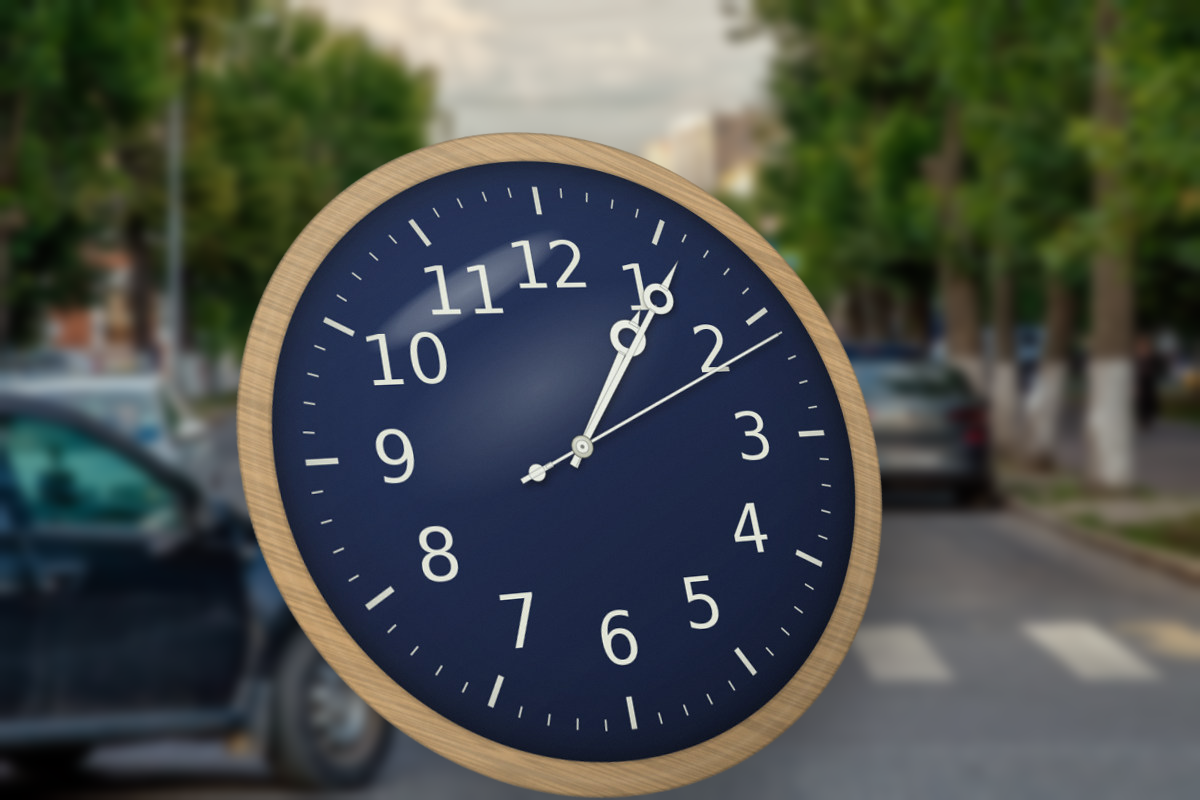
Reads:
{"hour": 1, "minute": 6, "second": 11}
